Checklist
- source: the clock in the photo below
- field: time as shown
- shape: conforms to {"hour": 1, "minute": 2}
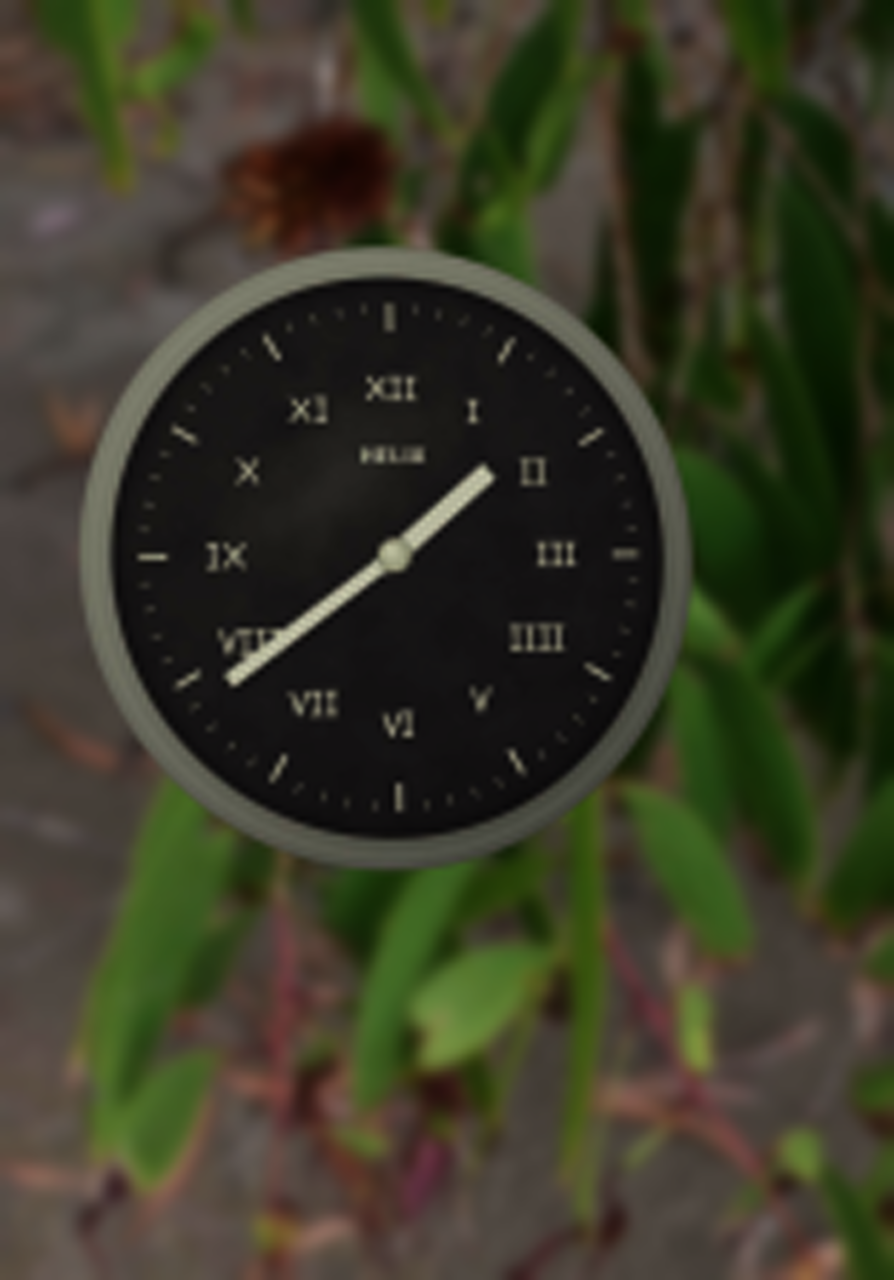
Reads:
{"hour": 1, "minute": 39}
